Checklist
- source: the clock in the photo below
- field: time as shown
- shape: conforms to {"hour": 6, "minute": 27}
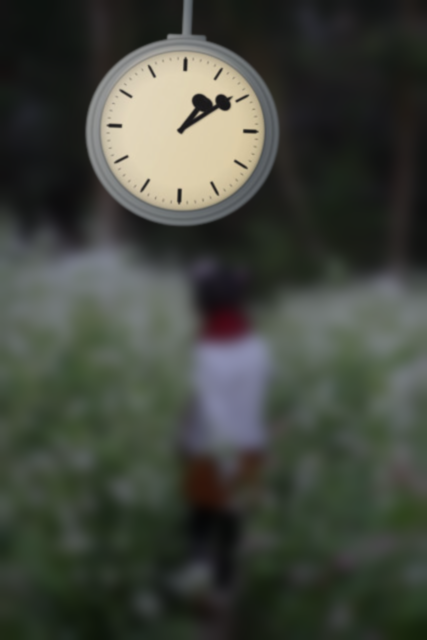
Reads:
{"hour": 1, "minute": 9}
